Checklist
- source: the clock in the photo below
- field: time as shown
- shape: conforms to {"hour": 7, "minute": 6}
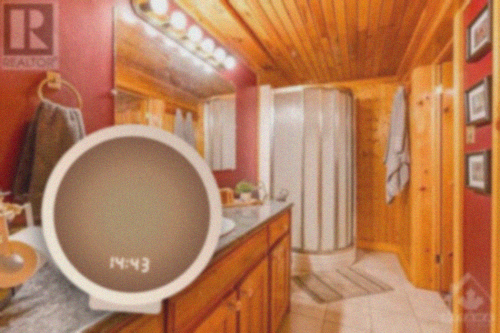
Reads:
{"hour": 14, "minute": 43}
